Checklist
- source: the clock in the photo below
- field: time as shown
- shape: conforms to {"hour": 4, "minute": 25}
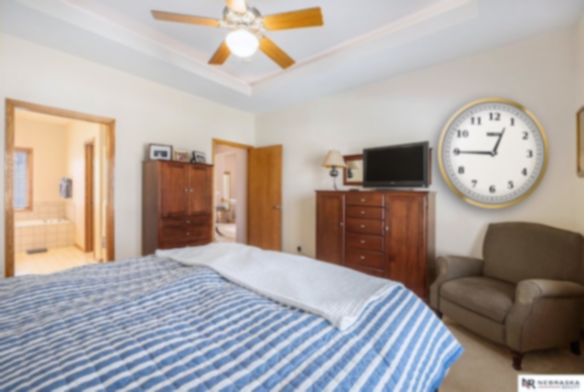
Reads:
{"hour": 12, "minute": 45}
